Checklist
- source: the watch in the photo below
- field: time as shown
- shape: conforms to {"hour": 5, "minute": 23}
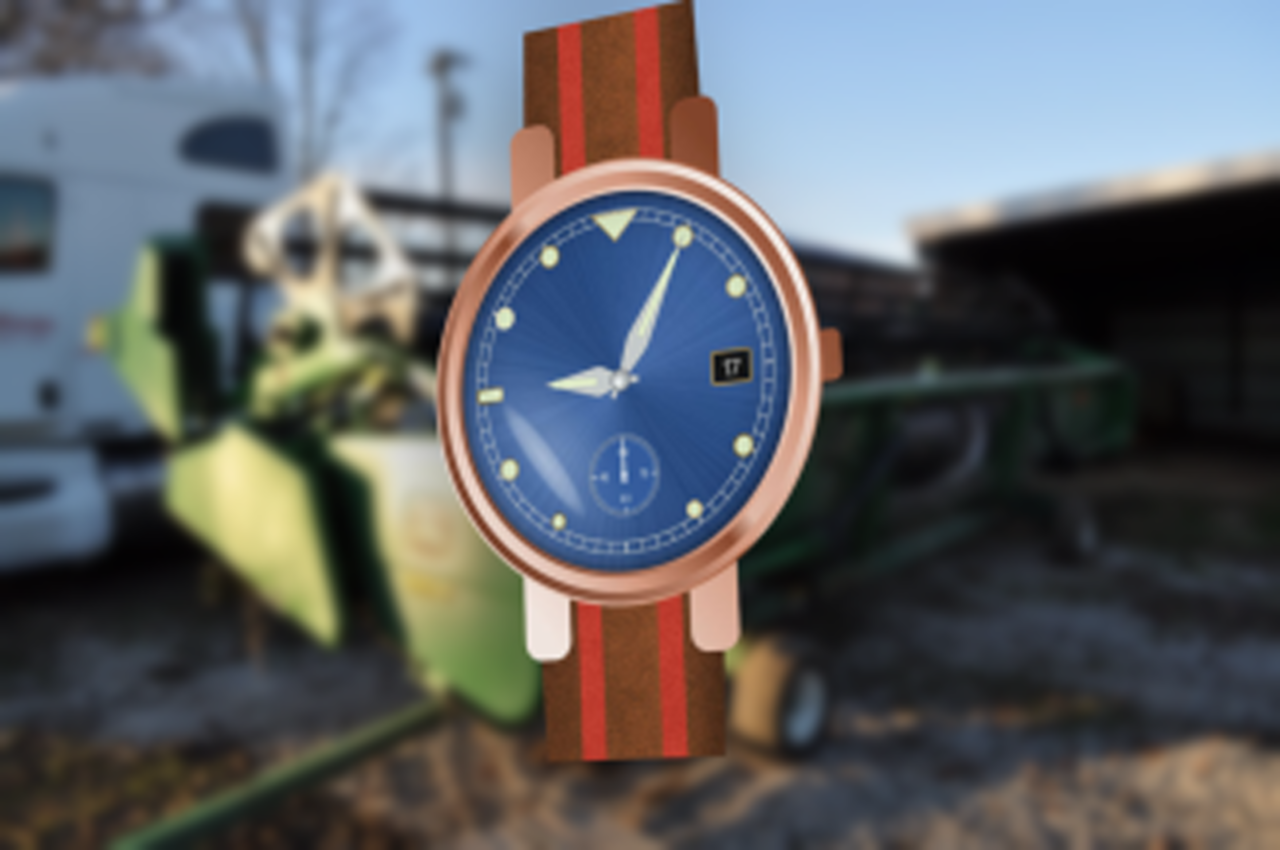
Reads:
{"hour": 9, "minute": 5}
